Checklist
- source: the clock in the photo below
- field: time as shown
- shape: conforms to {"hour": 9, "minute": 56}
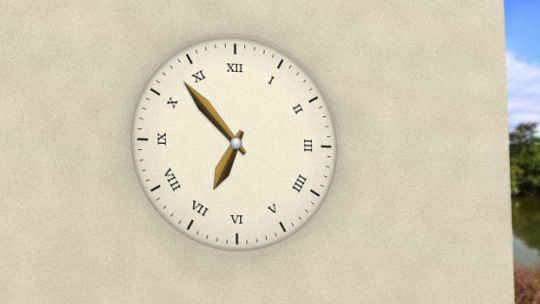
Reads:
{"hour": 6, "minute": 53}
